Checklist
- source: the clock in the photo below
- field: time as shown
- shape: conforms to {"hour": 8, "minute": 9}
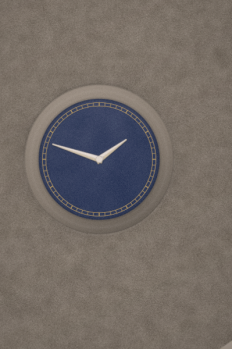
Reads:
{"hour": 1, "minute": 48}
